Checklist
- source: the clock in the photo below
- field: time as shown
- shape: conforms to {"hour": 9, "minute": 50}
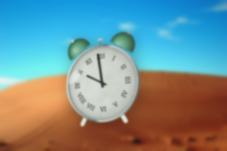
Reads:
{"hour": 9, "minute": 59}
